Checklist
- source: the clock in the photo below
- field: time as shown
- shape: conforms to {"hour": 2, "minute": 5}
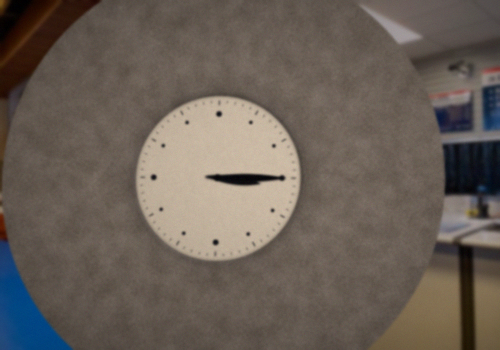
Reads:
{"hour": 3, "minute": 15}
